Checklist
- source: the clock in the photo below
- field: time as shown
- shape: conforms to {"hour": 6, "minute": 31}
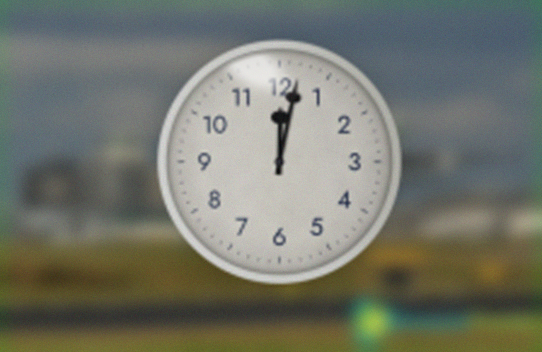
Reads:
{"hour": 12, "minute": 2}
